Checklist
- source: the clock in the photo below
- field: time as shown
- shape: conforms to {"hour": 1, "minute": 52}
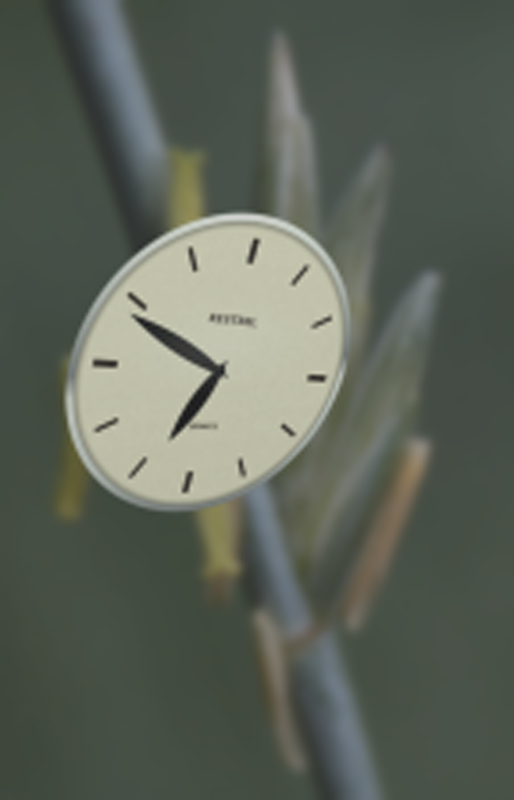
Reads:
{"hour": 6, "minute": 49}
